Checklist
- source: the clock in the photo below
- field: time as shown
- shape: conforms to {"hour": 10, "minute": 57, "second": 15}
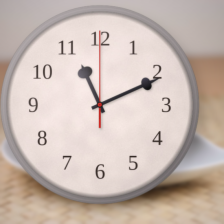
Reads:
{"hour": 11, "minute": 11, "second": 0}
